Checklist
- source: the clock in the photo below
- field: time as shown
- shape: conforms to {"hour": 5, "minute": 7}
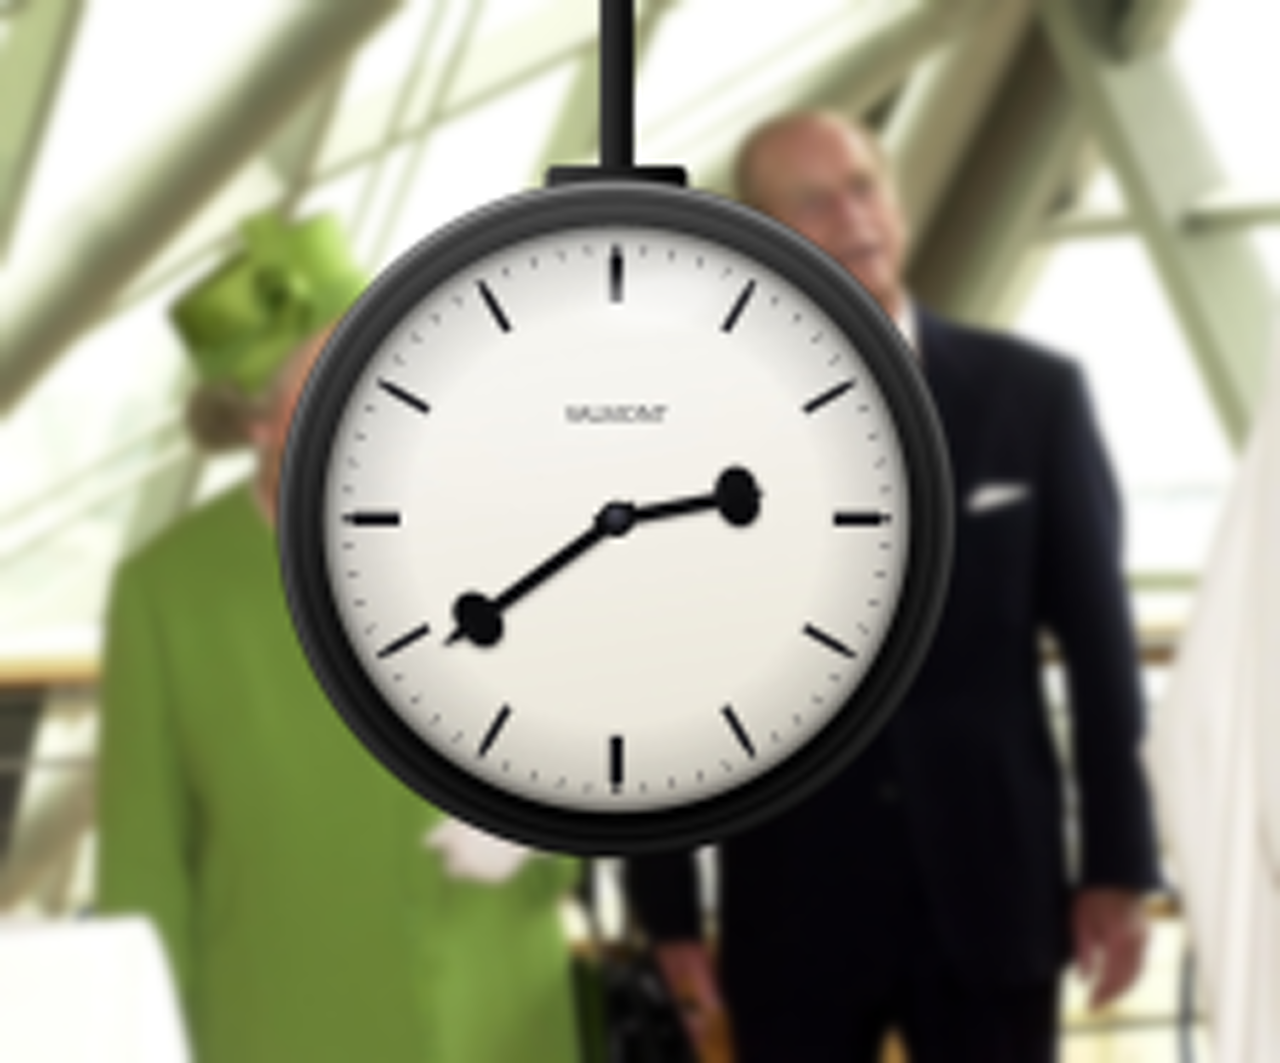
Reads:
{"hour": 2, "minute": 39}
